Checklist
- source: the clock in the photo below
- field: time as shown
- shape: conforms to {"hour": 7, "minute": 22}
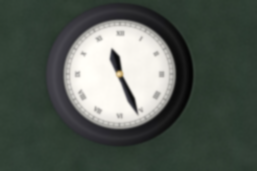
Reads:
{"hour": 11, "minute": 26}
